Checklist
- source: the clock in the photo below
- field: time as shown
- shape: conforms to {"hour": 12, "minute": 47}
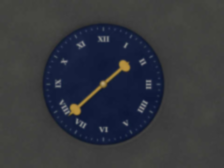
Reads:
{"hour": 1, "minute": 38}
